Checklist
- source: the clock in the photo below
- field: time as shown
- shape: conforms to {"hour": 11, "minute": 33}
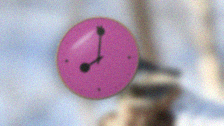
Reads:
{"hour": 8, "minute": 1}
